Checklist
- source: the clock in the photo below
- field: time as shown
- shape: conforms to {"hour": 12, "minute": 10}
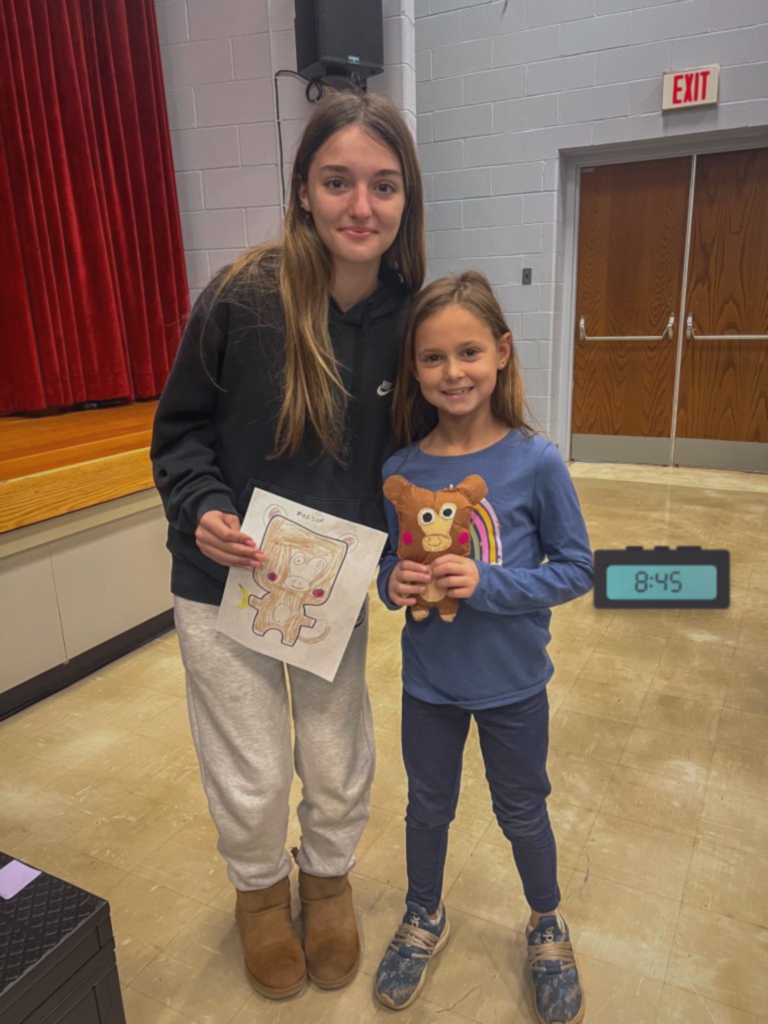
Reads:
{"hour": 8, "minute": 45}
